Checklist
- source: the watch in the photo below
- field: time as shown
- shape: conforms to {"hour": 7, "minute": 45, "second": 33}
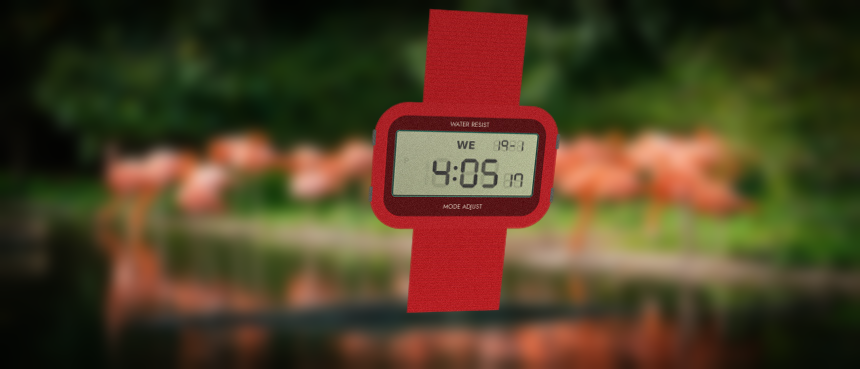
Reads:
{"hour": 4, "minute": 5, "second": 17}
